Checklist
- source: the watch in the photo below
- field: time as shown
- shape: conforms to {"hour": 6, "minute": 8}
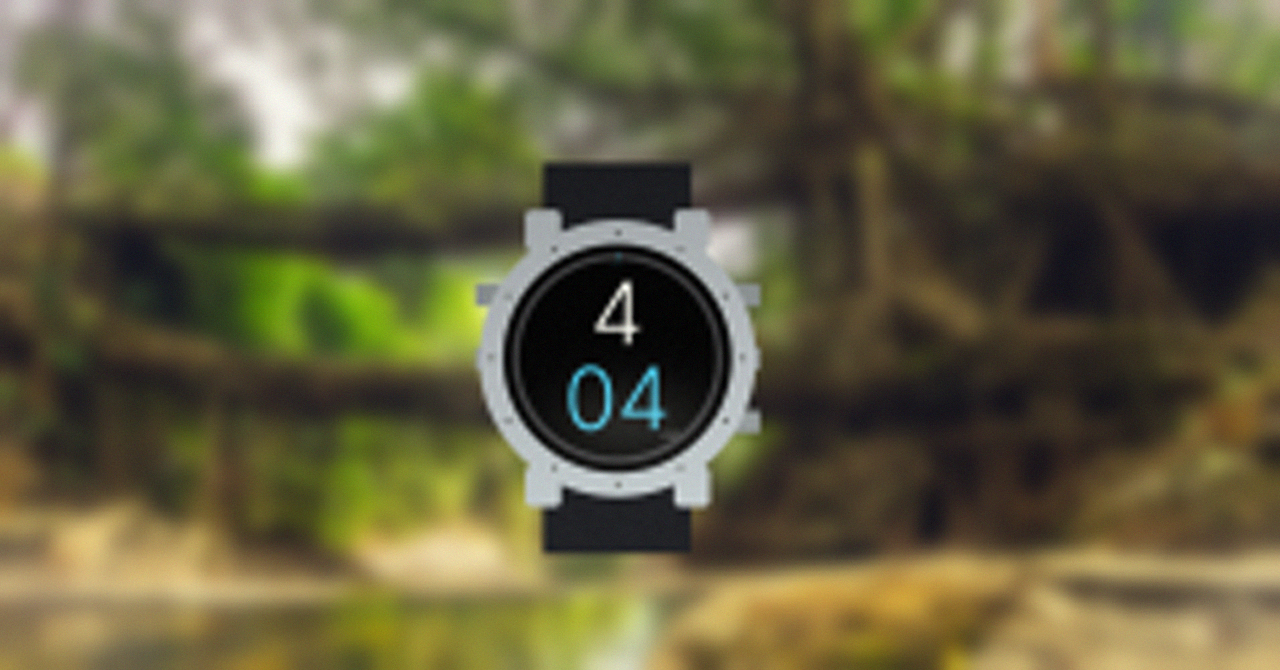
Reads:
{"hour": 4, "minute": 4}
